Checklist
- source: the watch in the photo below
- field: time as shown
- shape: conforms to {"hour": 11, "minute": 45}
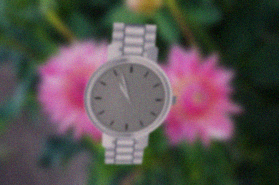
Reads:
{"hour": 10, "minute": 57}
